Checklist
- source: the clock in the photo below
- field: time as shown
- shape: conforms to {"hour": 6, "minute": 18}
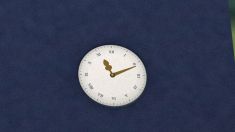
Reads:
{"hour": 11, "minute": 11}
